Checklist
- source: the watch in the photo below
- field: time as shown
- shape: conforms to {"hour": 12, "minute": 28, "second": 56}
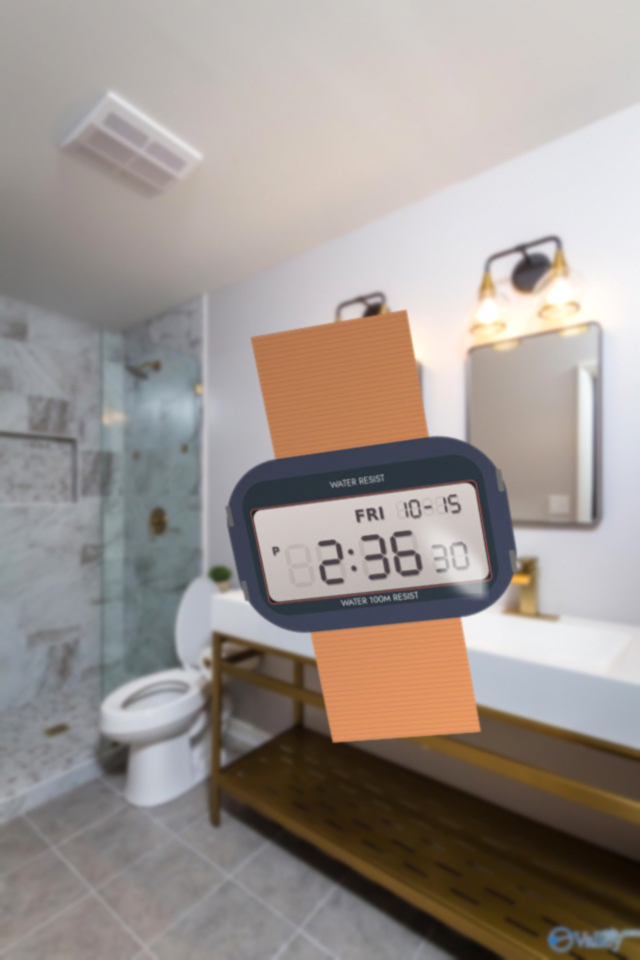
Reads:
{"hour": 2, "minute": 36, "second": 30}
